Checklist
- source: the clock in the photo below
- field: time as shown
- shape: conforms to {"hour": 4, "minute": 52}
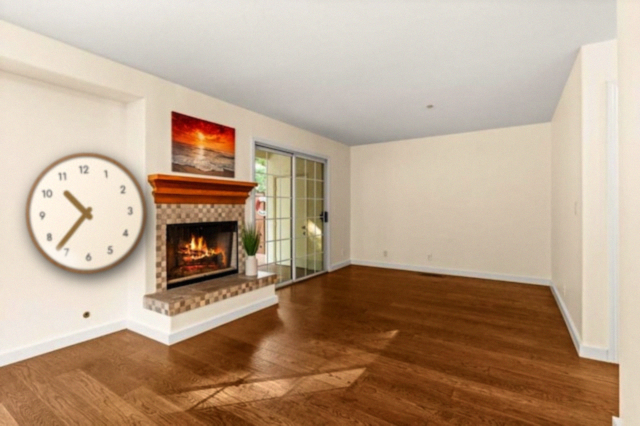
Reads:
{"hour": 10, "minute": 37}
